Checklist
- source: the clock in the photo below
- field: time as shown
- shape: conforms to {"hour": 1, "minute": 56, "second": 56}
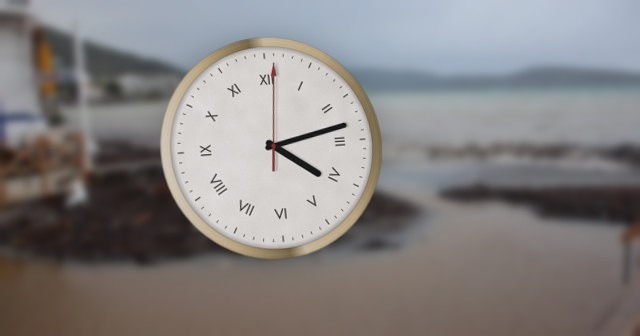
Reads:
{"hour": 4, "minute": 13, "second": 1}
